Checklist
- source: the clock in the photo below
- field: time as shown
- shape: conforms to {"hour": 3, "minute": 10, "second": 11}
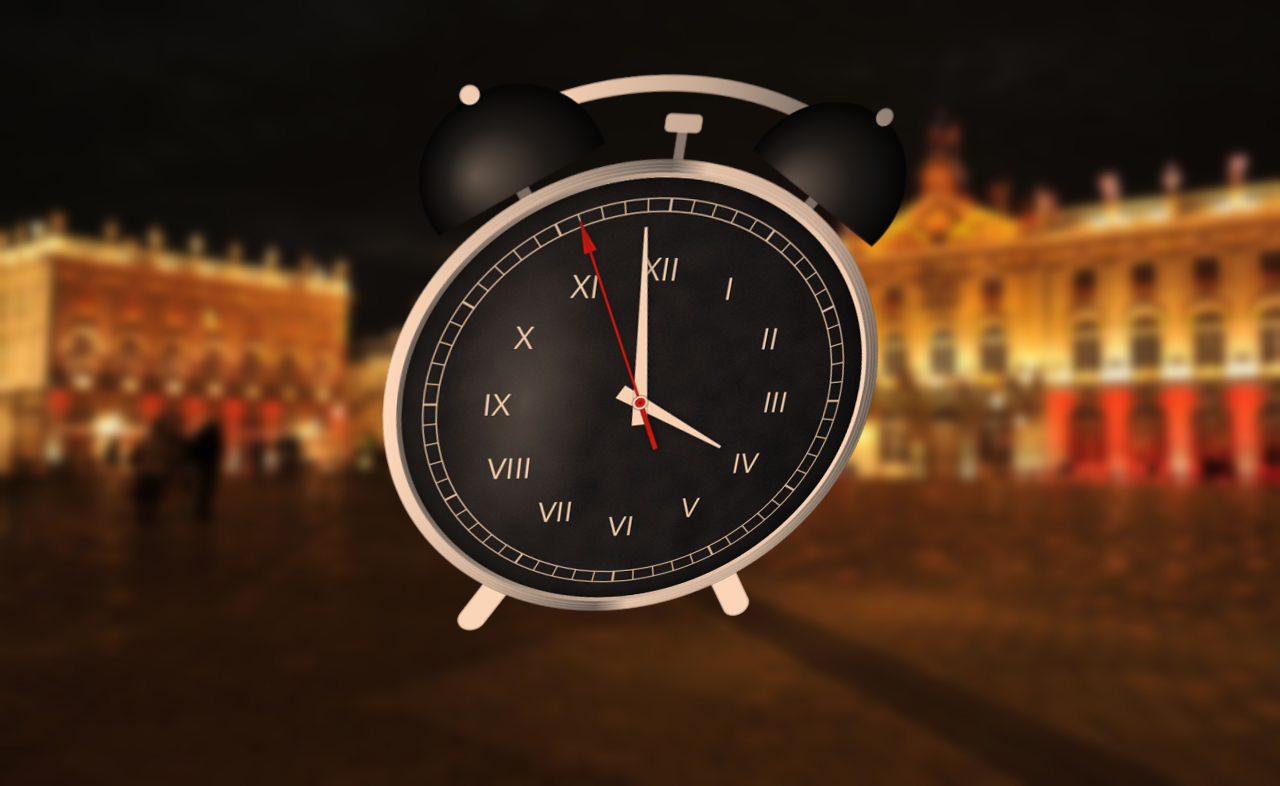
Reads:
{"hour": 3, "minute": 58, "second": 56}
